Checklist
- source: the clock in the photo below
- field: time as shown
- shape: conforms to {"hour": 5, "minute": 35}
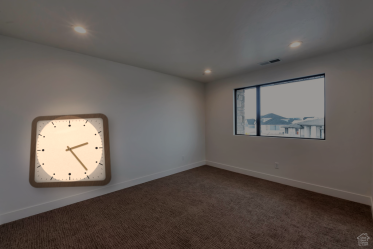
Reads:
{"hour": 2, "minute": 24}
